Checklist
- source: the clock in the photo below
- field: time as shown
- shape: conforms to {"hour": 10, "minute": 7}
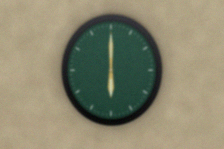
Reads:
{"hour": 6, "minute": 0}
